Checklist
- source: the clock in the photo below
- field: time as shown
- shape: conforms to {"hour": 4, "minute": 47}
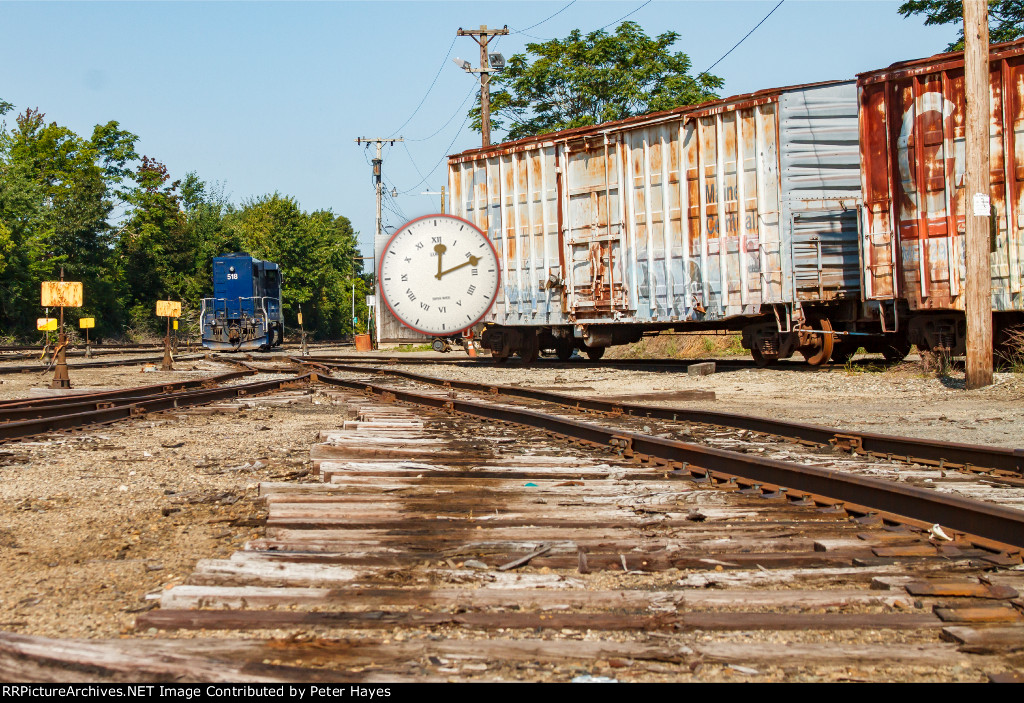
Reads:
{"hour": 12, "minute": 12}
